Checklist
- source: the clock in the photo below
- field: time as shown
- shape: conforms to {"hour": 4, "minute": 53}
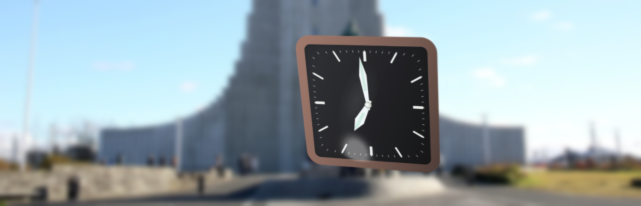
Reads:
{"hour": 6, "minute": 59}
